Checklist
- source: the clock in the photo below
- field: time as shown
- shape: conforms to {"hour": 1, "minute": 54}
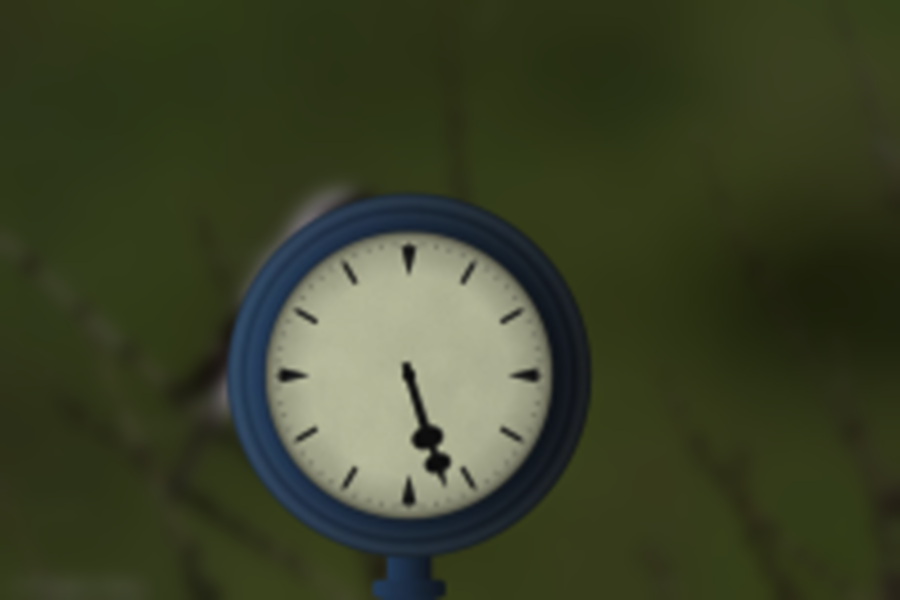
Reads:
{"hour": 5, "minute": 27}
